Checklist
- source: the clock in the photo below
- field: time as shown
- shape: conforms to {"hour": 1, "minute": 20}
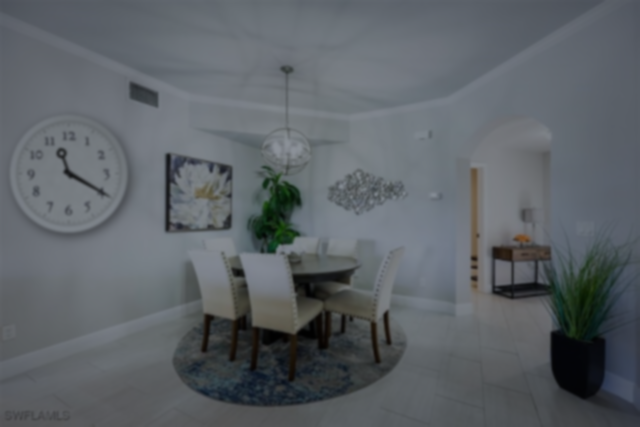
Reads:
{"hour": 11, "minute": 20}
